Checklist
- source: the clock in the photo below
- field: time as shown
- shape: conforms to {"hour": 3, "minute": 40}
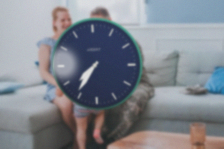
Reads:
{"hour": 7, "minute": 36}
